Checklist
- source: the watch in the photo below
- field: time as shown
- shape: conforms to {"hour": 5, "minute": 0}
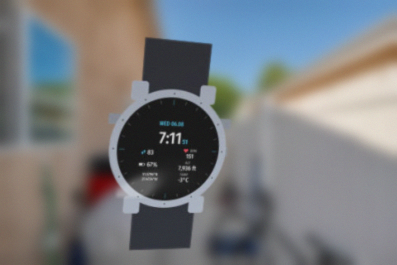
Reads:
{"hour": 7, "minute": 11}
